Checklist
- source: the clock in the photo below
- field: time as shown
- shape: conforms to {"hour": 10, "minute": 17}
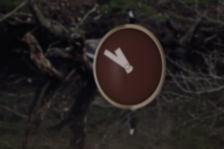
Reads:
{"hour": 10, "minute": 50}
